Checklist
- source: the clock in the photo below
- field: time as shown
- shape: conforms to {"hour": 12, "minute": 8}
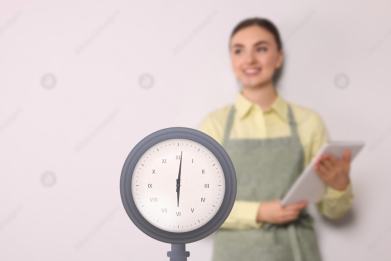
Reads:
{"hour": 6, "minute": 1}
